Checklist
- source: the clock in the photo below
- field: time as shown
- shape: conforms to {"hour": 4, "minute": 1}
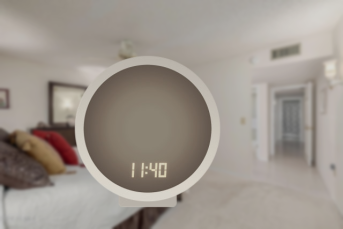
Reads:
{"hour": 11, "minute": 40}
